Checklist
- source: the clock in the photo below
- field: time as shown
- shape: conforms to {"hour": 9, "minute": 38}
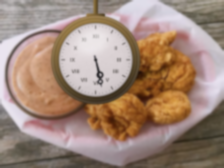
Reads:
{"hour": 5, "minute": 28}
